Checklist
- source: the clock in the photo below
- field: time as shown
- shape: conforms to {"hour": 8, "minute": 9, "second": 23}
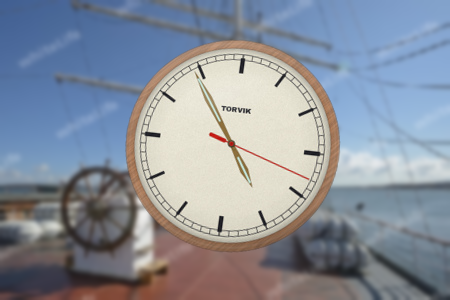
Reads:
{"hour": 4, "minute": 54, "second": 18}
